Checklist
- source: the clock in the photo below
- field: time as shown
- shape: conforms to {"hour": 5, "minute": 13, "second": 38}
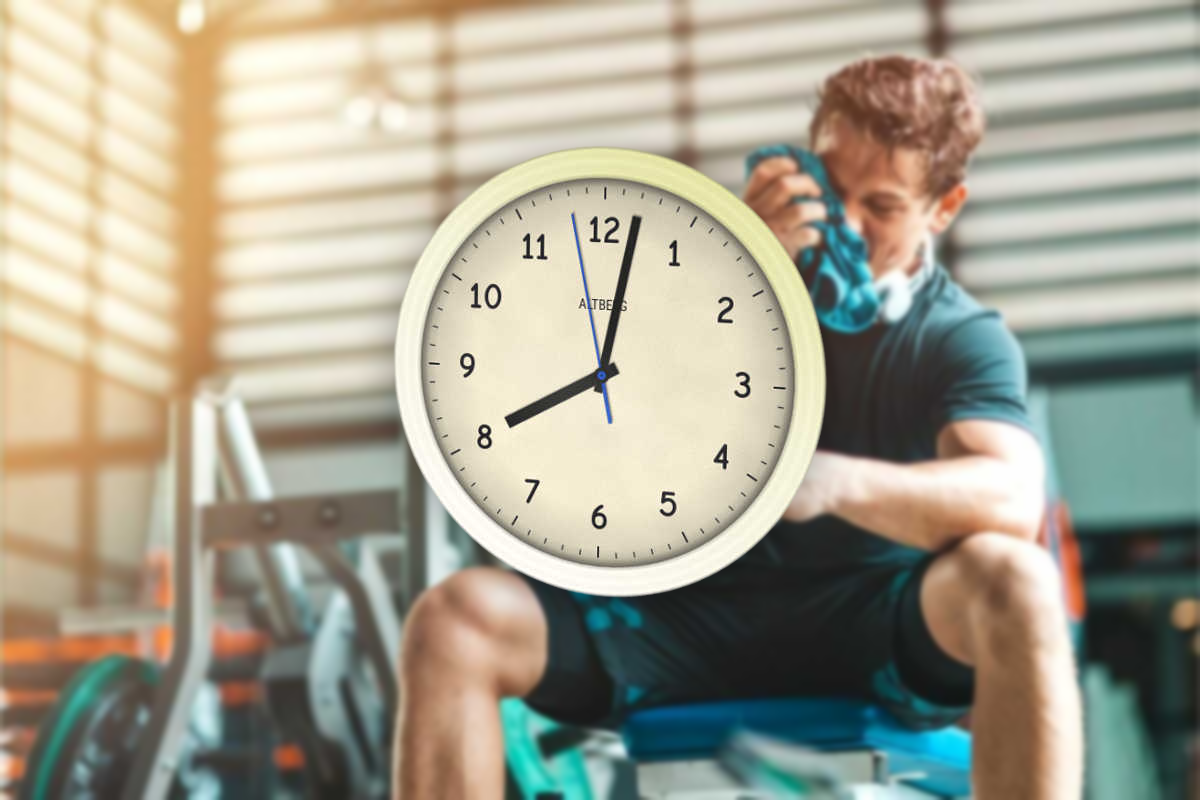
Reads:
{"hour": 8, "minute": 1, "second": 58}
